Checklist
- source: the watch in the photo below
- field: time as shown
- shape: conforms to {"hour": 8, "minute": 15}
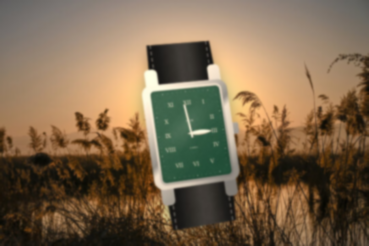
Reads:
{"hour": 2, "minute": 59}
